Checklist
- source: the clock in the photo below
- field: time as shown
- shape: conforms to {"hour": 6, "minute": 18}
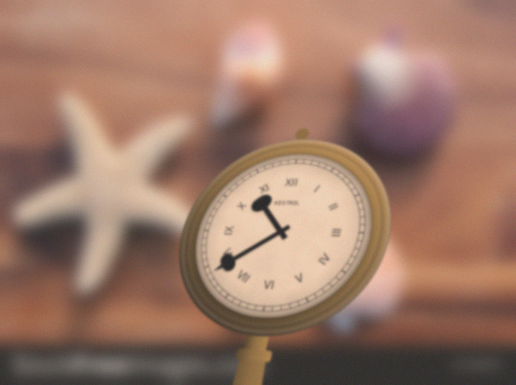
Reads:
{"hour": 10, "minute": 39}
